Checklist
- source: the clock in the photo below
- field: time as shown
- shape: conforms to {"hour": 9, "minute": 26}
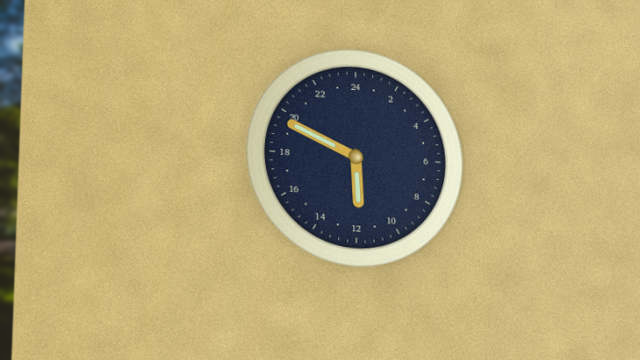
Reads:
{"hour": 11, "minute": 49}
